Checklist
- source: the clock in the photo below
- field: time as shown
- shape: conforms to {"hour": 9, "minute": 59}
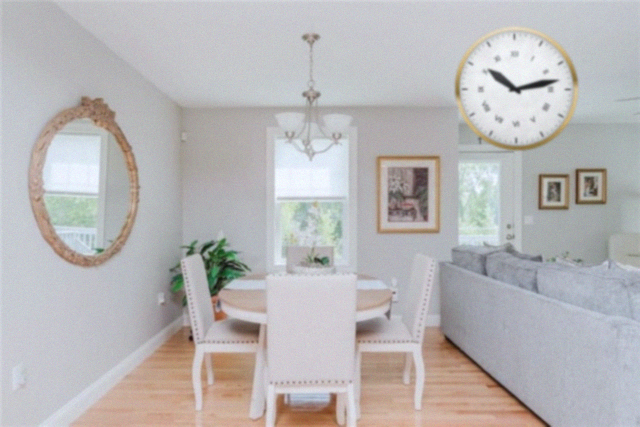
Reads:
{"hour": 10, "minute": 13}
